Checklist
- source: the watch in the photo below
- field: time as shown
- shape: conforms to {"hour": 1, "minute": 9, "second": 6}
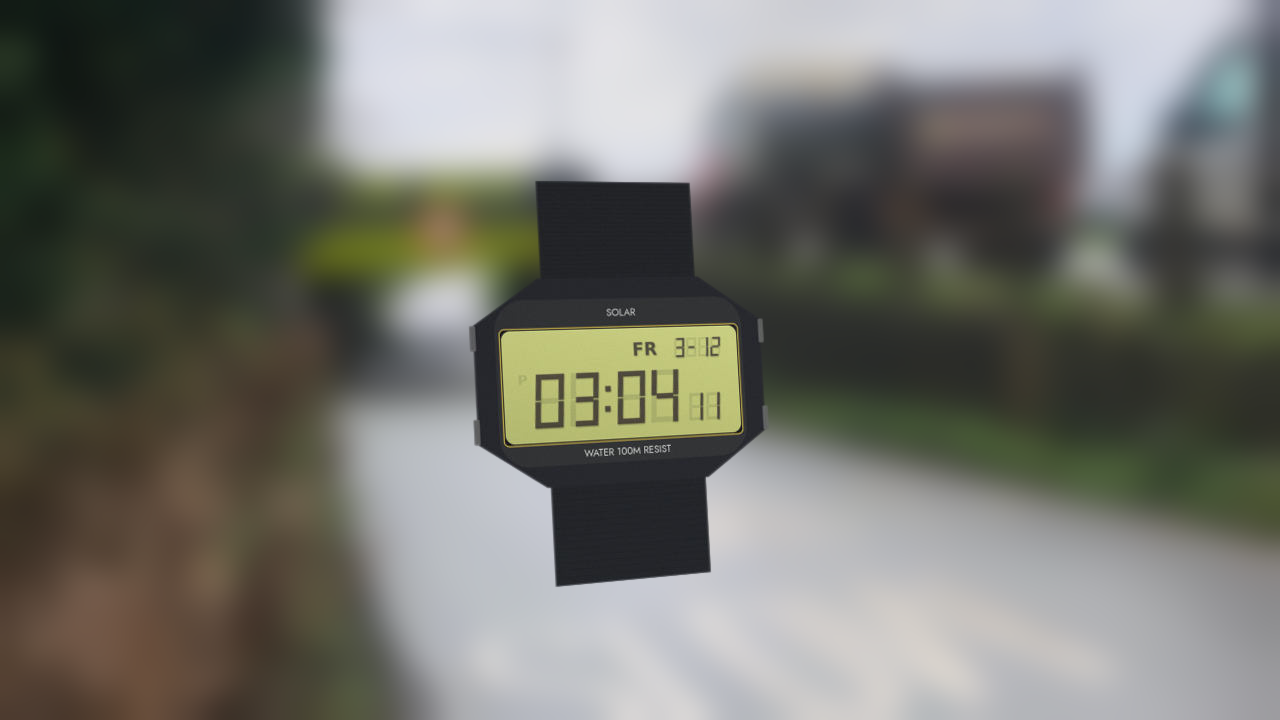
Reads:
{"hour": 3, "minute": 4, "second": 11}
